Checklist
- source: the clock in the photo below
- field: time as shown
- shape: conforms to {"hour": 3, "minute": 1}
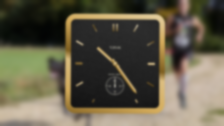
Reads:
{"hour": 10, "minute": 24}
